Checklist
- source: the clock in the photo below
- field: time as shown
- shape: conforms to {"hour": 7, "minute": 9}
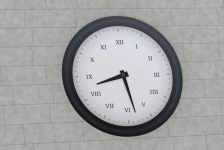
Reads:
{"hour": 8, "minute": 28}
